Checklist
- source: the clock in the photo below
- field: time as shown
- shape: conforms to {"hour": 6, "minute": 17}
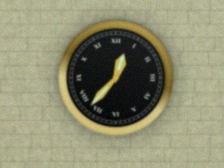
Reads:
{"hour": 12, "minute": 37}
